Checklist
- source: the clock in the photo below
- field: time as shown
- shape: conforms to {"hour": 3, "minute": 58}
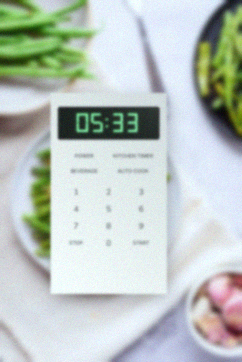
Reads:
{"hour": 5, "minute": 33}
